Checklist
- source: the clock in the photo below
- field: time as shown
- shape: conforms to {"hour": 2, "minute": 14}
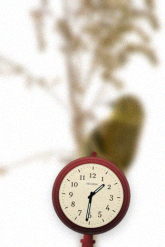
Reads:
{"hour": 1, "minute": 31}
